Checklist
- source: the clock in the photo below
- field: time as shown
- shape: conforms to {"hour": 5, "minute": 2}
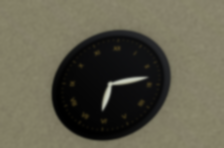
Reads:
{"hour": 6, "minute": 13}
